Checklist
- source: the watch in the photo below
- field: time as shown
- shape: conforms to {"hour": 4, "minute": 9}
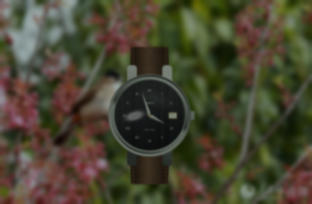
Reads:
{"hour": 3, "minute": 57}
